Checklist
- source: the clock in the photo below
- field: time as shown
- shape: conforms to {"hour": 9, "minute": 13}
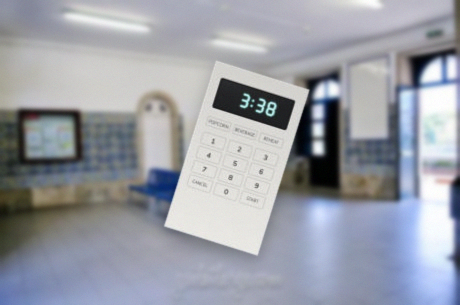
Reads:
{"hour": 3, "minute": 38}
